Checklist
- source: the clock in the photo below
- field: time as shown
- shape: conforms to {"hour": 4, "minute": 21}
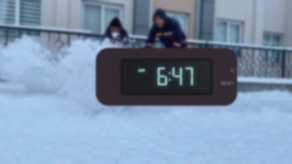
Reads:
{"hour": 6, "minute": 47}
